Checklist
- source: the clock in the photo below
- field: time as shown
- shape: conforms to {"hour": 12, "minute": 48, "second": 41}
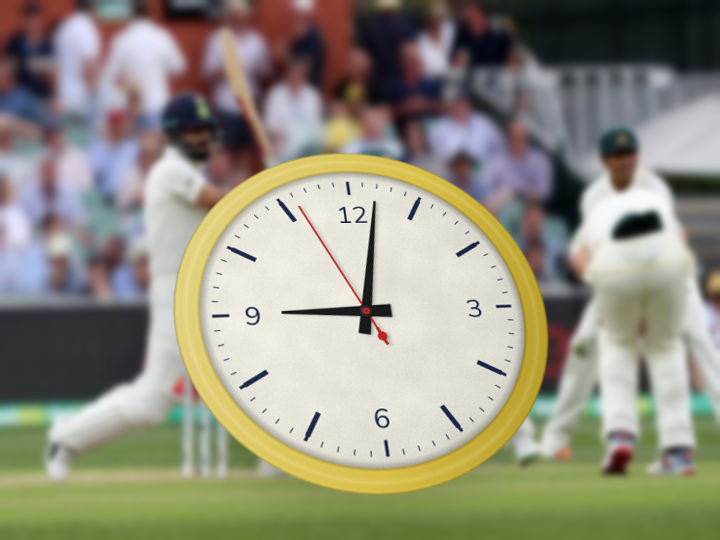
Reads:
{"hour": 9, "minute": 1, "second": 56}
